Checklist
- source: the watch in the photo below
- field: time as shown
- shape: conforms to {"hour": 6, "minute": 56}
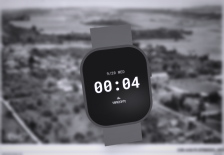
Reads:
{"hour": 0, "minute": 4}
